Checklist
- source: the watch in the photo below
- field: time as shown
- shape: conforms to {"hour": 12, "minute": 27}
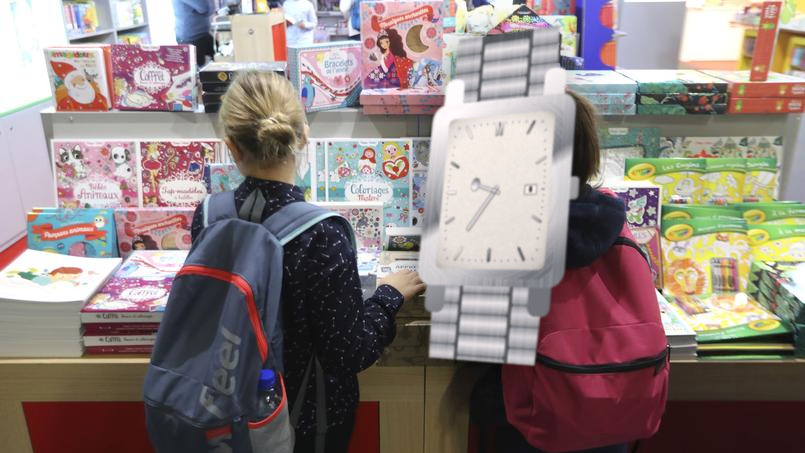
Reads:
{"hour": 9, "minute": 36}
